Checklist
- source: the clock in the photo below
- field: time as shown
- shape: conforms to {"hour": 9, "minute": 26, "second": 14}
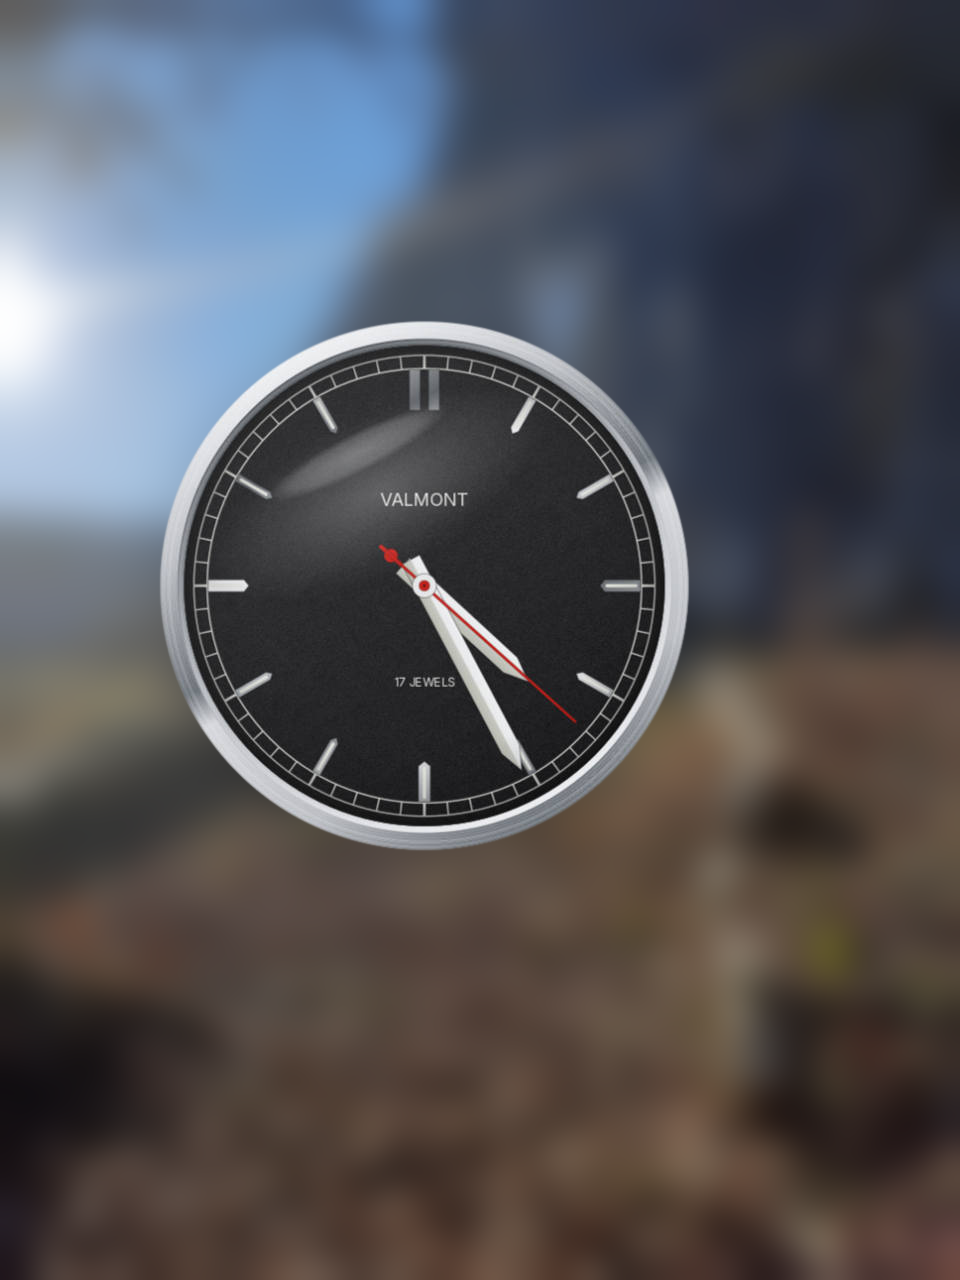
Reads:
{"hour": 4, "minute": 25, "second": 22}
